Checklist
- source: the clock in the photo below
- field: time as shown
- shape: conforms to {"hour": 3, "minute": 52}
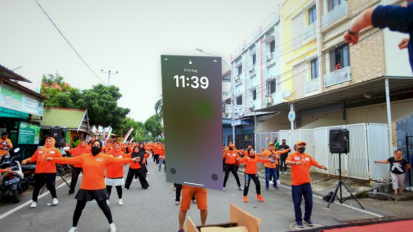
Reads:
{"hour": 11, "minute": 39}
